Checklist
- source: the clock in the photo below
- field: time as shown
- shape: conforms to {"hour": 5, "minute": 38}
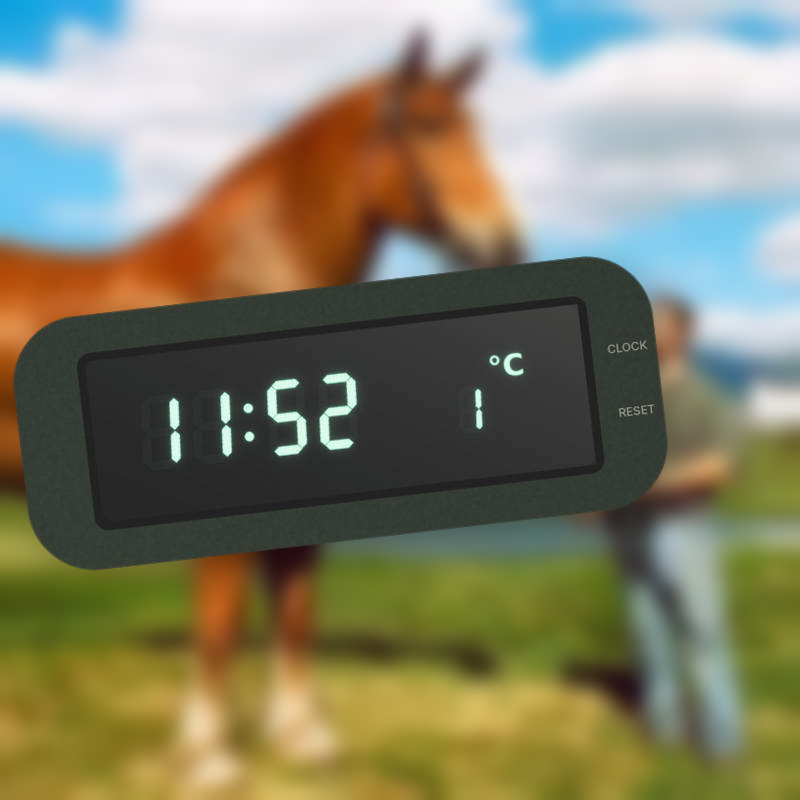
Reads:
{"hour": 11, "minute": 52}
